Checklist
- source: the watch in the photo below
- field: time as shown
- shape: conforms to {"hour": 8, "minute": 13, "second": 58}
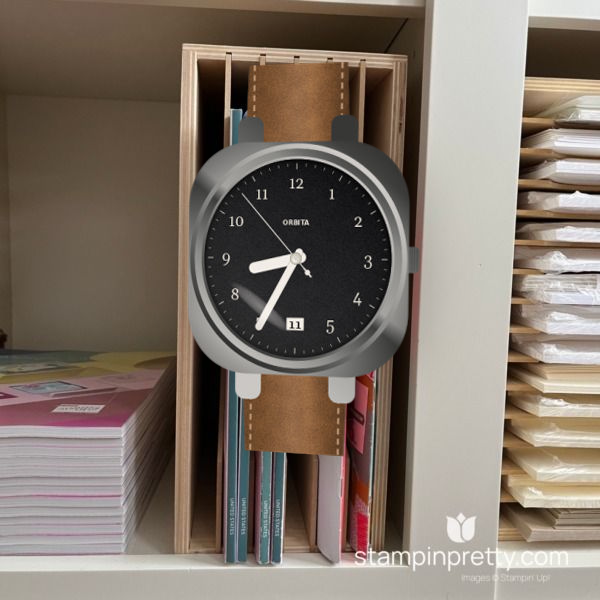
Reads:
{"hour": 8, "minute": 34, "second": 53}
